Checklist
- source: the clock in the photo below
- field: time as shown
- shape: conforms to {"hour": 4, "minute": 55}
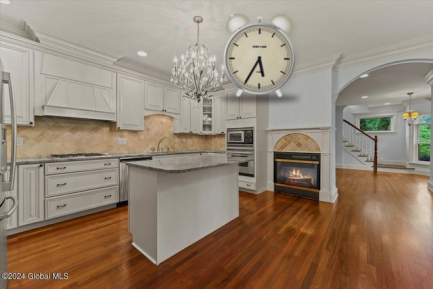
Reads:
{"hour": 5, "minute": 35}
